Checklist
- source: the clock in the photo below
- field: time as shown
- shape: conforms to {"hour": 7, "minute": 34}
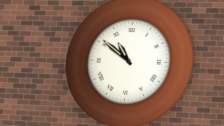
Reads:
{"hour": 10, "minute": 51}
